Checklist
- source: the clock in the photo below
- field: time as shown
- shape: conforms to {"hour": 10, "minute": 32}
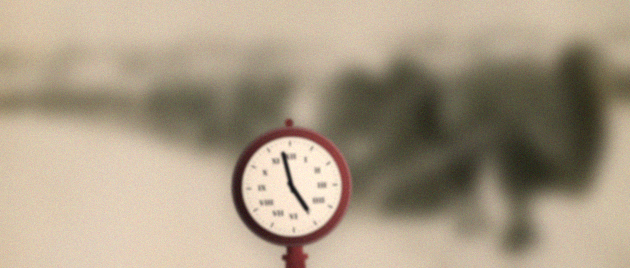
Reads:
{"hour": 4, "minute": 58}
